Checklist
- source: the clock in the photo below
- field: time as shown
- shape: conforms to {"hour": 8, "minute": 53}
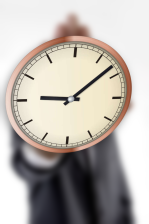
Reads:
{"hour": 9, "minute": 8}
